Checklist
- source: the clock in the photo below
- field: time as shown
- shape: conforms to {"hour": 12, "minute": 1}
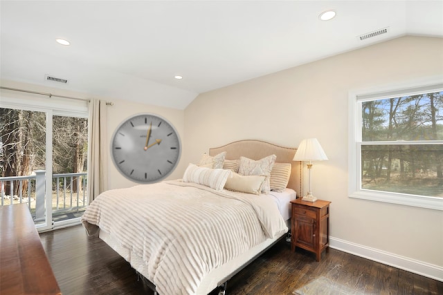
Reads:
{"hour": 2, "minute": 2}
